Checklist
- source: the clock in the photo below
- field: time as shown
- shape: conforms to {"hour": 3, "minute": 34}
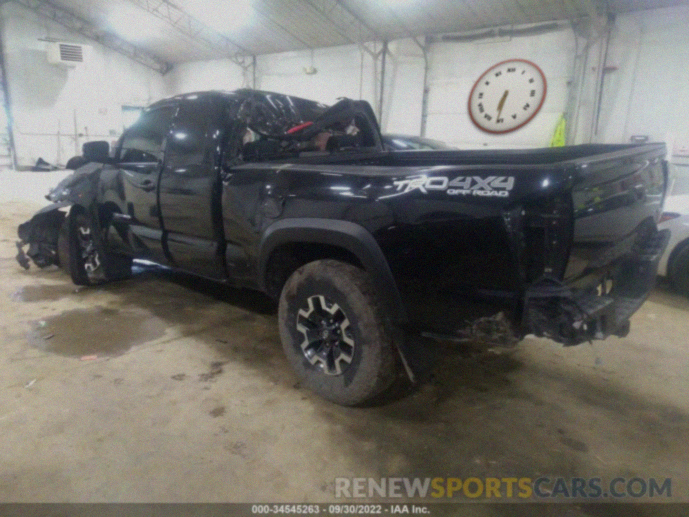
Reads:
{"hour": 6, "minute": 31}
